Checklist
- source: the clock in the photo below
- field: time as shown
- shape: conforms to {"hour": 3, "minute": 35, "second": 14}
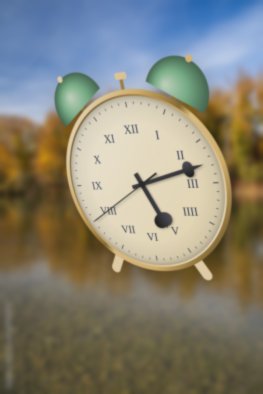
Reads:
{"hour": 5, "minute": 12, "second": 40}
